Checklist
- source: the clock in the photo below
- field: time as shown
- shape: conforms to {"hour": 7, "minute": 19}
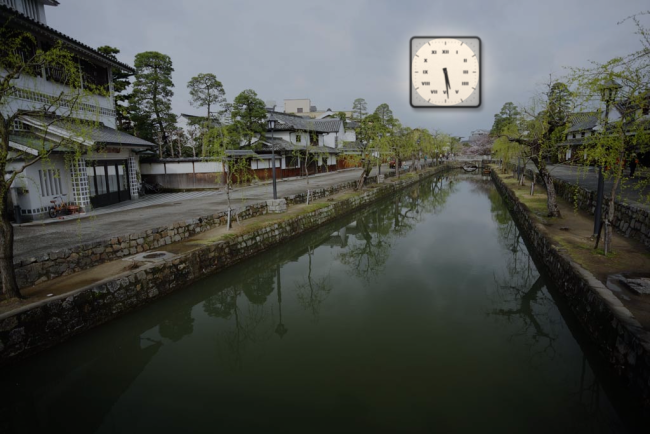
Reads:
{"hour": 5, "minute": 29}
